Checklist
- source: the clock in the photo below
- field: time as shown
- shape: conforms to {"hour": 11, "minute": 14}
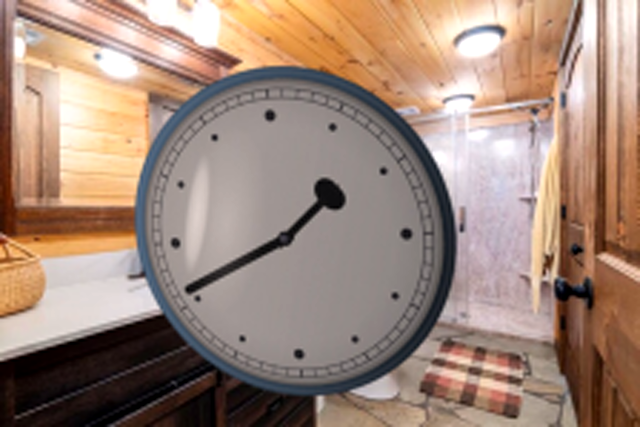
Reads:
{"hour": 1, "minute": 41}
